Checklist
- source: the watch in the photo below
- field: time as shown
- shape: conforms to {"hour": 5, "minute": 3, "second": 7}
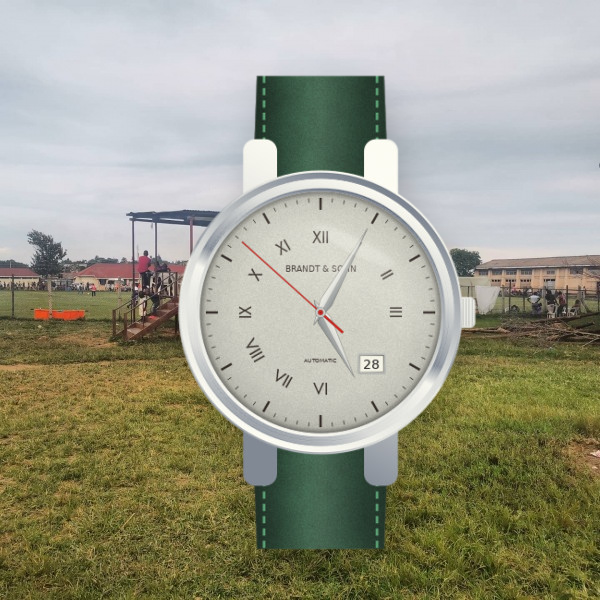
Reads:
{"hour": 5, "minute": 4, "second": 52}
